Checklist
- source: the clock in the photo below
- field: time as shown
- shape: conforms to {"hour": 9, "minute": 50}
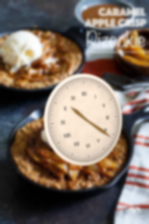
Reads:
{"hour": 10, "minute": 21}
